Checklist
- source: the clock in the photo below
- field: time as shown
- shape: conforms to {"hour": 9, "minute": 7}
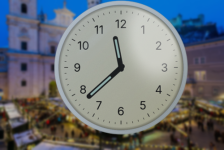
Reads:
{"hour": 11, "minute": 38}
